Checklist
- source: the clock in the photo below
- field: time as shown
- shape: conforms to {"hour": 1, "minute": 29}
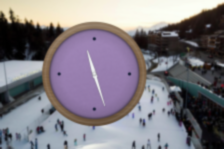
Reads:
{"hour": 11, "minute": 27}
